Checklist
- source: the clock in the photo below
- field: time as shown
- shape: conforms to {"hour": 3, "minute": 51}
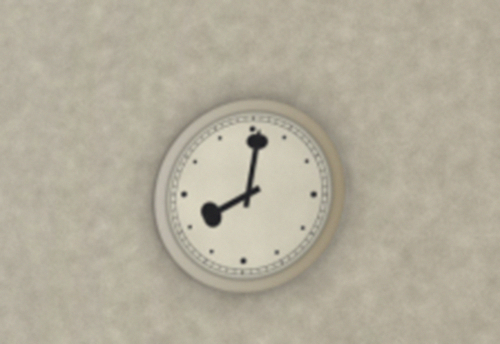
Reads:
{"hour": 8, "minute": 1}
